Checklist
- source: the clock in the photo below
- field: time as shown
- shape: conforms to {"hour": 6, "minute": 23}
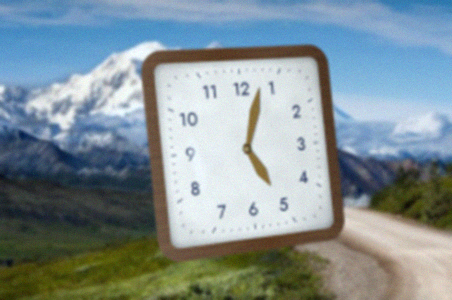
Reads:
{"hour": 5, "minute": 3}
